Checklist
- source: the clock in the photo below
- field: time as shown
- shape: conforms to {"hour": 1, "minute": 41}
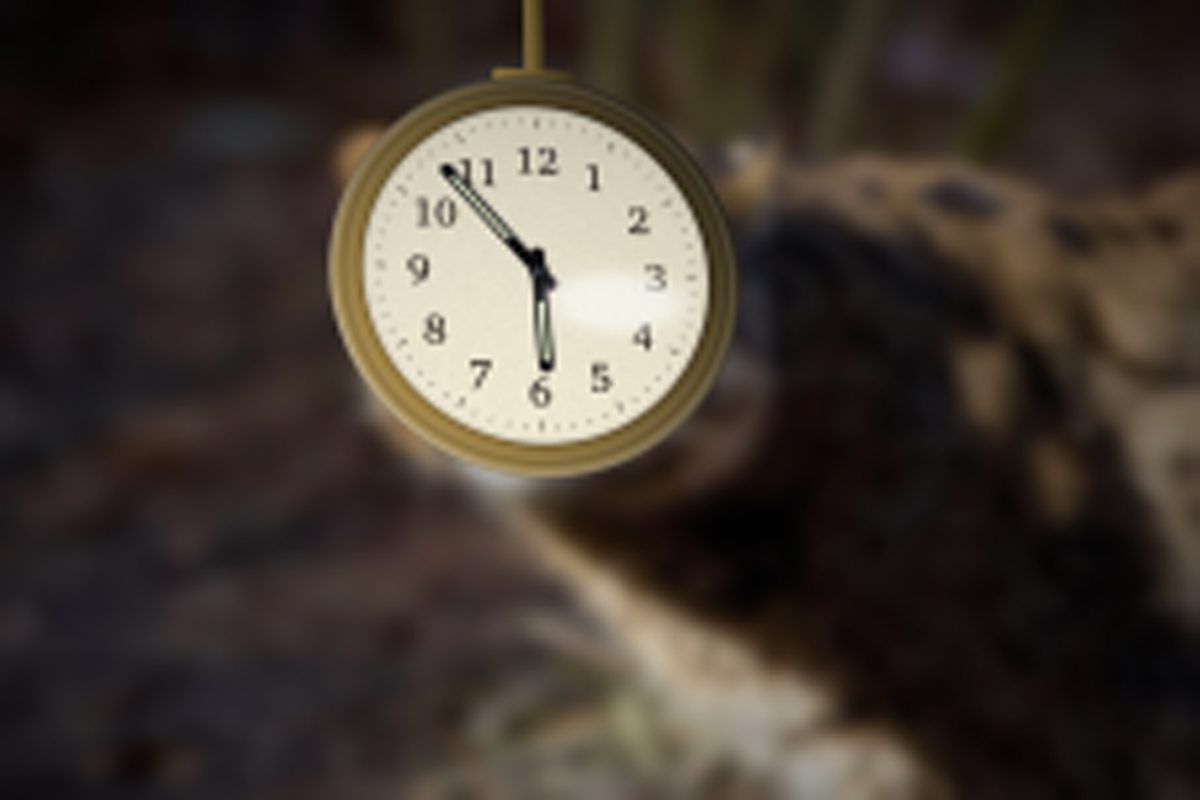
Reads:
{"hour": 5, "minute": 53}
